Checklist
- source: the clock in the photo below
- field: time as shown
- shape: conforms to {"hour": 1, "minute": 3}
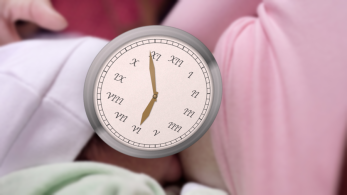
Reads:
{"hour": 5, "minute": 54}
